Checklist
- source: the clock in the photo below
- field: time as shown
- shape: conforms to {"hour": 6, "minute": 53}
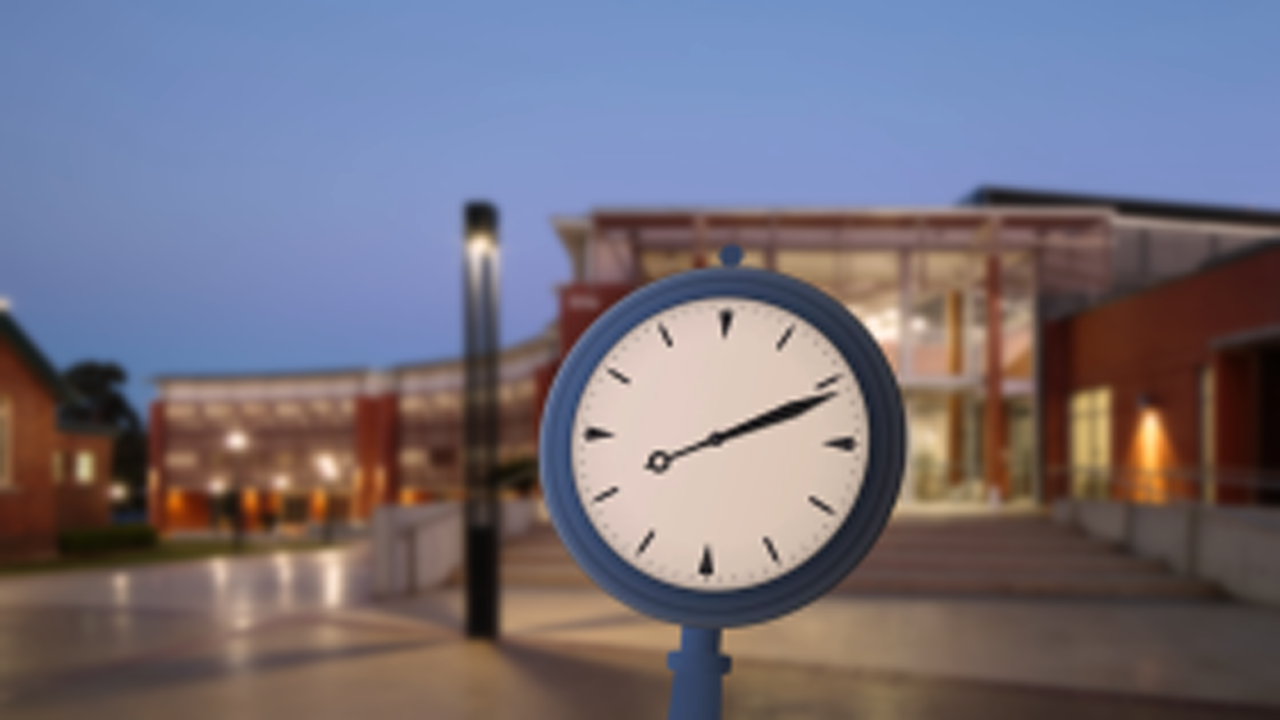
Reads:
{"hour": 8, "minute": 11}
